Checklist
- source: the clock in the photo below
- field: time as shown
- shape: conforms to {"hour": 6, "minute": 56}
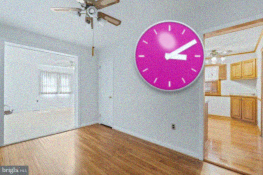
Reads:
{"hour": 3, "minute": 10}
